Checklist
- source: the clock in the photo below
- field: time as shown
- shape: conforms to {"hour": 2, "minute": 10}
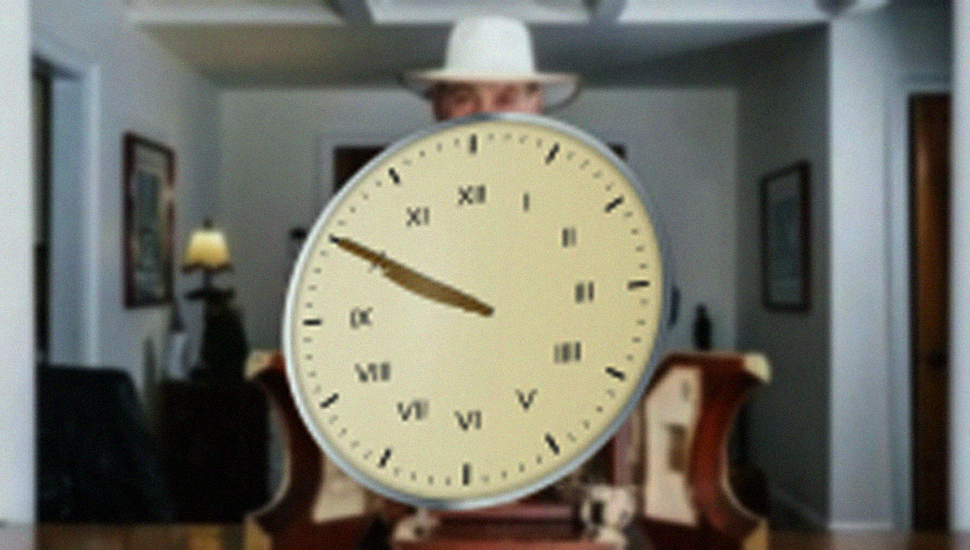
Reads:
{"hour": 9, "minute": 50}
